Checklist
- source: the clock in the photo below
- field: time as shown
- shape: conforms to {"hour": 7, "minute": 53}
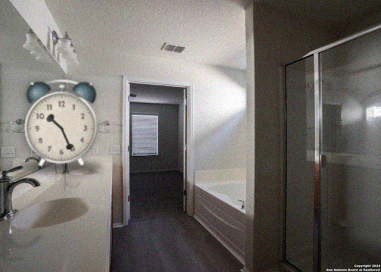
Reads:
{"hour": 10, "minute": 26}
